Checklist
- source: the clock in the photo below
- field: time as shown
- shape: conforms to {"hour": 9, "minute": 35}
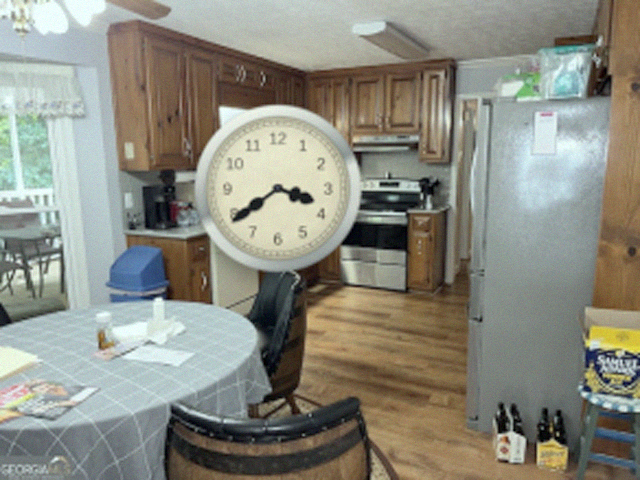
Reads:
{"hour": 3, "minute": 39}
